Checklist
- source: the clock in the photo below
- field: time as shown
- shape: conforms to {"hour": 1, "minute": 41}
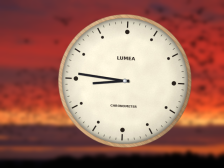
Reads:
{"hour": 8, "minute": 46}
